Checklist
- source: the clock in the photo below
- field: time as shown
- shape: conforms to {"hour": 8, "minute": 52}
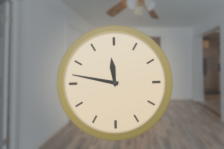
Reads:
{"hour": 11, "minute": 47}
